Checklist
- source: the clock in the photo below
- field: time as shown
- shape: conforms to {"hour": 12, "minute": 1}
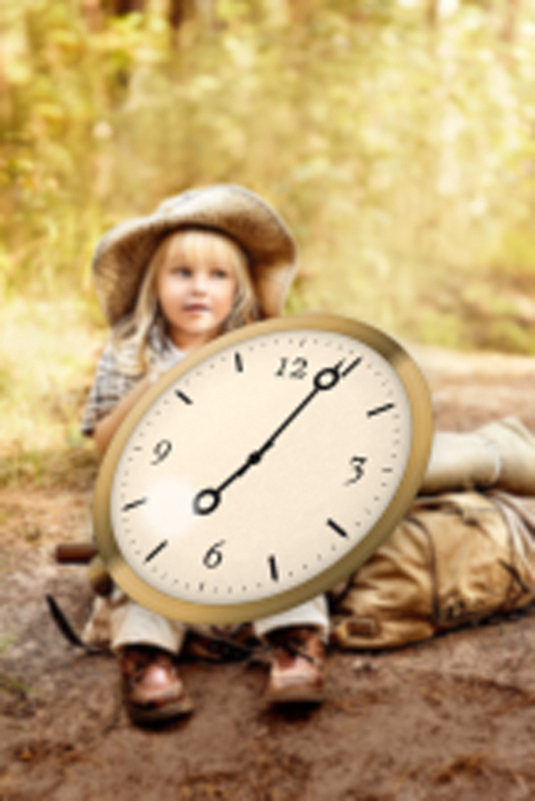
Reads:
{"hour": 7, "minute": 4}
